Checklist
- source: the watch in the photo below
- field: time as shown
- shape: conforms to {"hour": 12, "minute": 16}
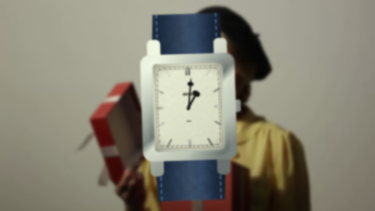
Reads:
{"hour": 1, "minute": 1}
